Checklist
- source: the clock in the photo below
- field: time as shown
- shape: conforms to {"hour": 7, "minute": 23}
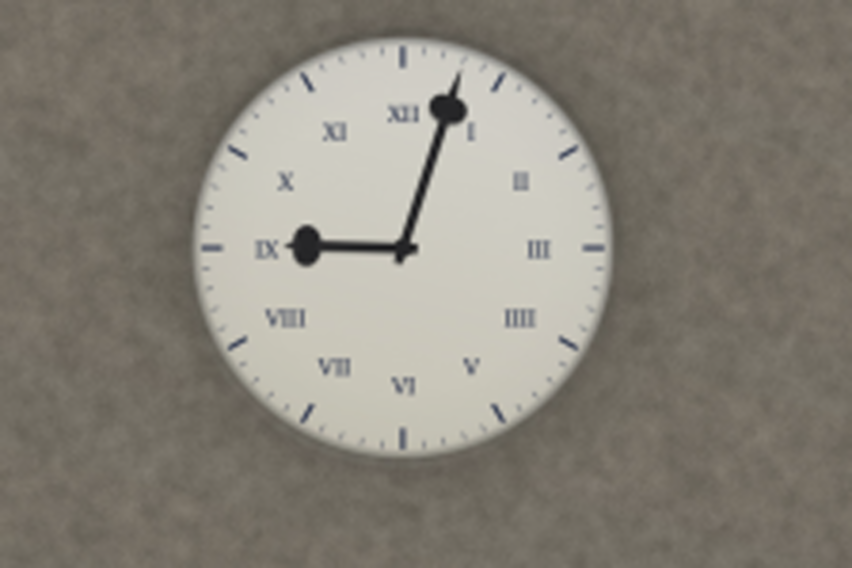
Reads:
{"hour": 9, "minute": 3}
